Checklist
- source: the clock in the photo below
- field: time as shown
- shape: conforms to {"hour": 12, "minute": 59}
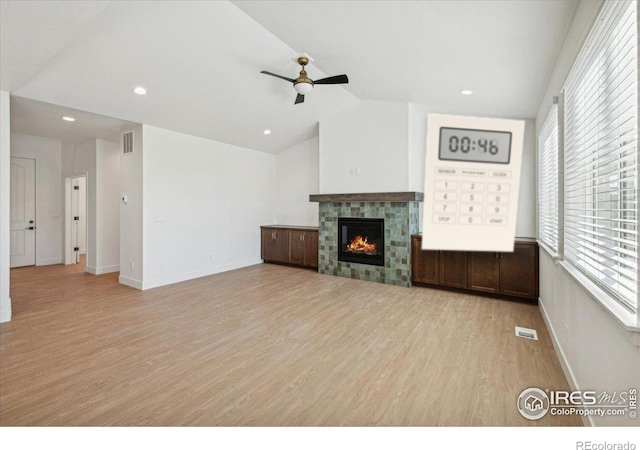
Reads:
{"hour": 0, "minute": 46}
